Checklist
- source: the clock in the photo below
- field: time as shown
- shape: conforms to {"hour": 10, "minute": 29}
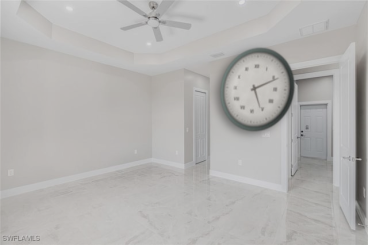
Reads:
{"hour": 5, "minute": 11}
